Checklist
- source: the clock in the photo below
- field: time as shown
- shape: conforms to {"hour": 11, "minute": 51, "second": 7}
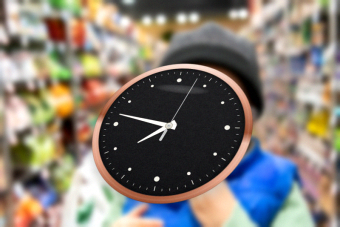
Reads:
{"hour": 7, "minute": 47, "second": 3}
